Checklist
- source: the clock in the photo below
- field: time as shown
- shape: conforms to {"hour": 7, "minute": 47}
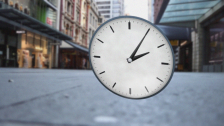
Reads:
{"hour": 2, "minute": 5}
